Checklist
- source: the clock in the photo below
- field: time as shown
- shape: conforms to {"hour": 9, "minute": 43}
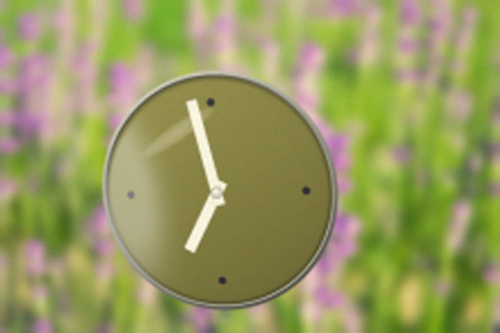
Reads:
{"hour": 6, "minute": 58}
